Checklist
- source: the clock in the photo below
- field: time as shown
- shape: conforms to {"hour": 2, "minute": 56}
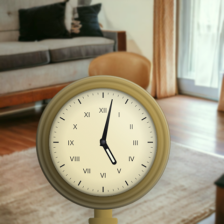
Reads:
{"hour": 5, "minute": 2}
